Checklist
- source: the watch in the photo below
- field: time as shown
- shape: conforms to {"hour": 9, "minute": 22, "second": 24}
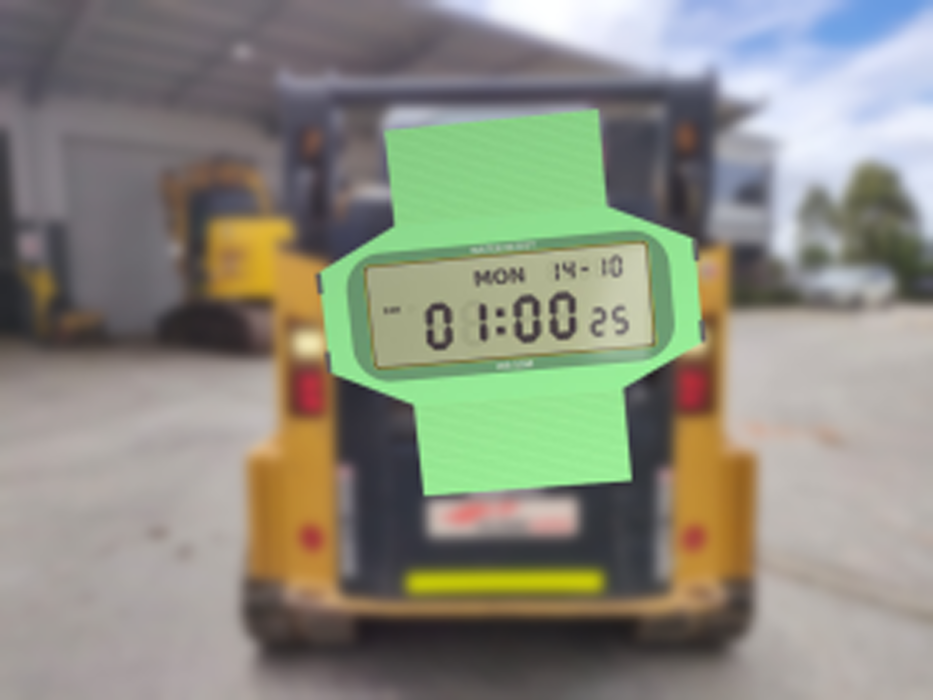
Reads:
{"hour": 1, "minute": 0, "second": 25}
